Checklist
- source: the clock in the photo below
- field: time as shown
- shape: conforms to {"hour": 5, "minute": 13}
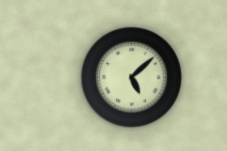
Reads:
{"hour": 5, "minute": 8}
